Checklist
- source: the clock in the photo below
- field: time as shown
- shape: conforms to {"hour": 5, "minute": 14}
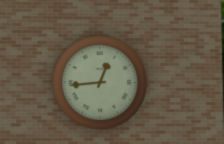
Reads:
{"hour": 12, "minute": 44}
